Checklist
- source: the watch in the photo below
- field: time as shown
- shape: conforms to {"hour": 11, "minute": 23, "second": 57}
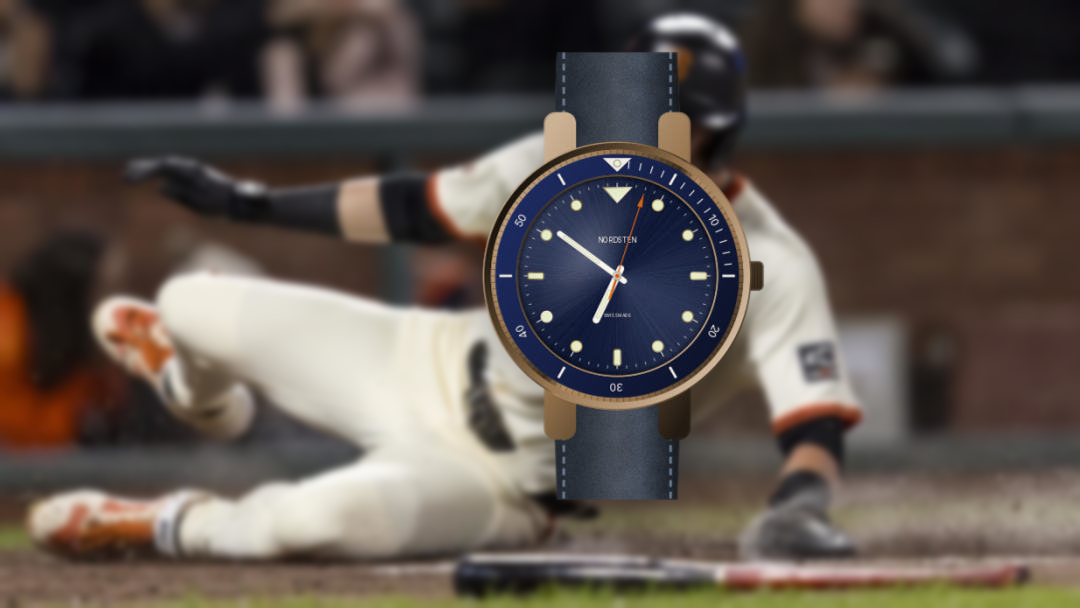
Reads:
{"hour": 6, "minute": 51, "second": 3}
